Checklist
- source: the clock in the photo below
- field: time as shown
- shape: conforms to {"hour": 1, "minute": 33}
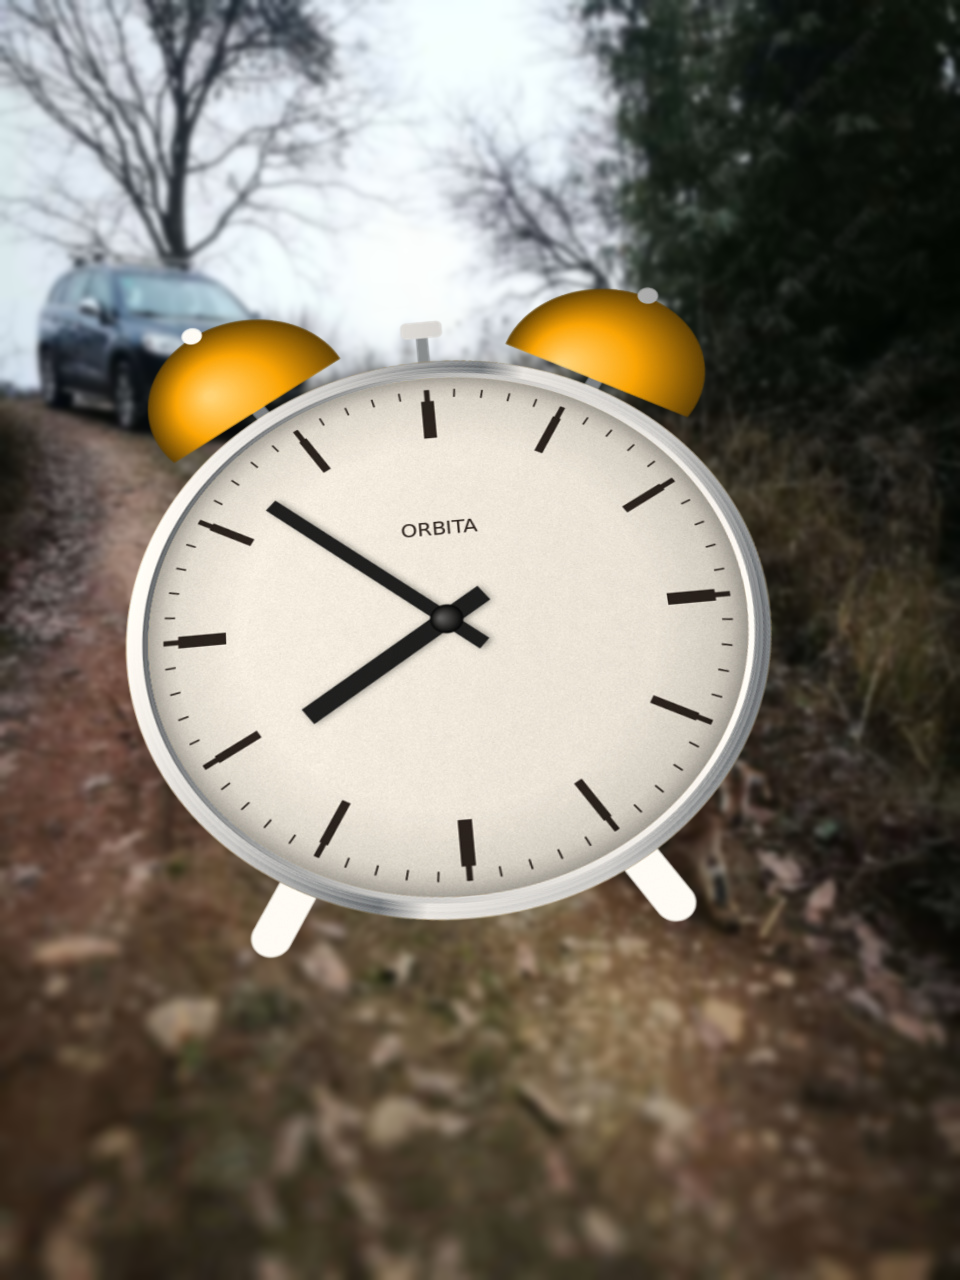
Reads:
{"hour": 7, "minute": 52}
